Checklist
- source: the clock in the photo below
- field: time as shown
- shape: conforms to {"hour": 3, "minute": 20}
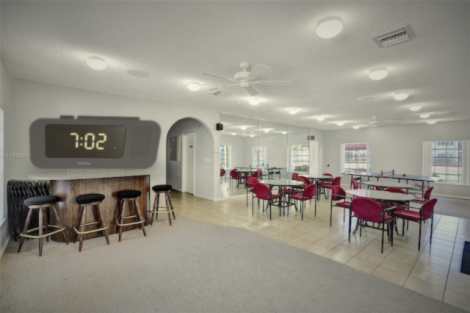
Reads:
{"hour": 7, "minute": 2}
